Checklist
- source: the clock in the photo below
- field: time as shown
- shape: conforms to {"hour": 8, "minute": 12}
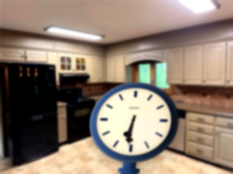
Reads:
{"hour": 6, "minute": 31}
